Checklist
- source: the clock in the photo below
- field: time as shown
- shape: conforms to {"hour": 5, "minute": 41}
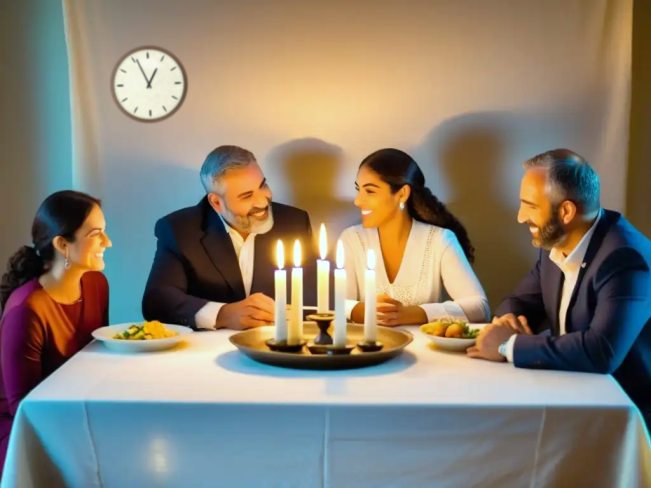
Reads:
{"hour": 12, "minute": 56}
